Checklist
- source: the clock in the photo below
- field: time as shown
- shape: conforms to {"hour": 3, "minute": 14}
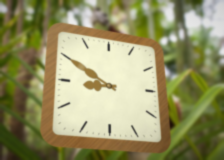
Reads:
{"hour": 8, "minute": 50}
